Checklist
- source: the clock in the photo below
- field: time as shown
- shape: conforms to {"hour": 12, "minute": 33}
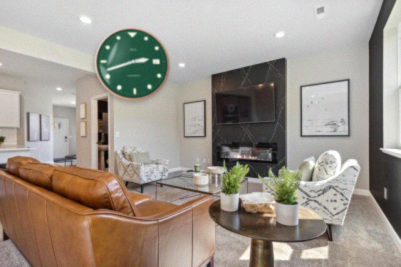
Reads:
{"hour": 2, "minute": 42}
